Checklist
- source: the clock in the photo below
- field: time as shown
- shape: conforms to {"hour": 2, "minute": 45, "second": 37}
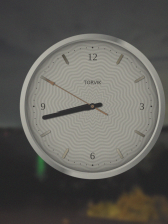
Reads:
{"hour": 8, "minute": 42, "second": 50}
